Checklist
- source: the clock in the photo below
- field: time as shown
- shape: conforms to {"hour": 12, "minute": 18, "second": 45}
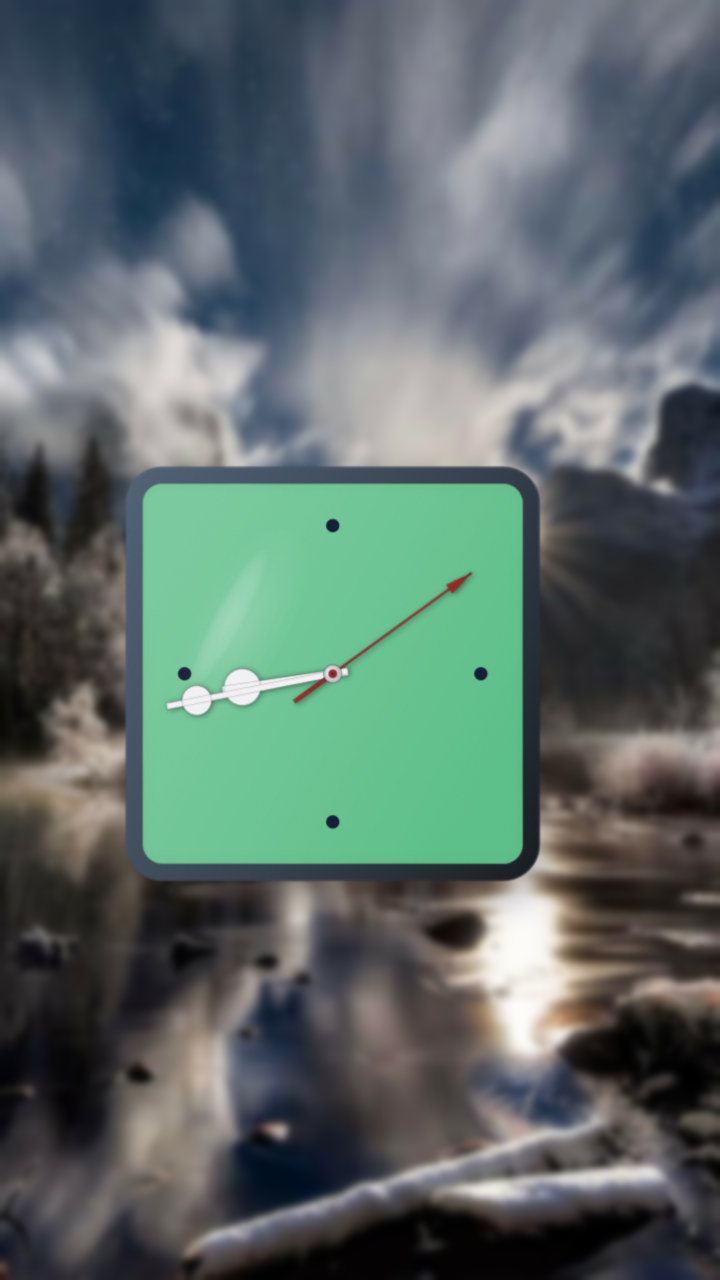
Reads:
{"hour": 8, "minute": 43, "second": 9}
